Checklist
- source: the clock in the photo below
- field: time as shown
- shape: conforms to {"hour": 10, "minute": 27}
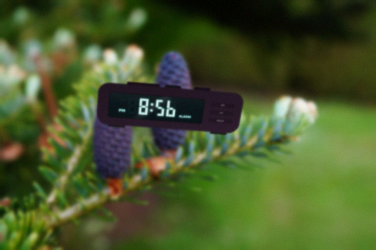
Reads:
{"hour": 8, "minute": 56}
